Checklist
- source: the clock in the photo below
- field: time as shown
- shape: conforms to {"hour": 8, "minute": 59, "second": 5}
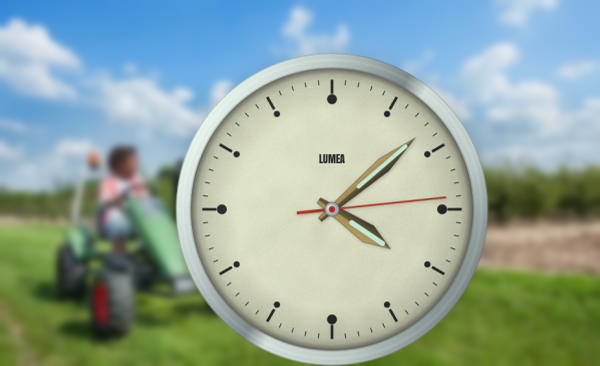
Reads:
{"hour": 4, "minute": 8, "second": 14}
